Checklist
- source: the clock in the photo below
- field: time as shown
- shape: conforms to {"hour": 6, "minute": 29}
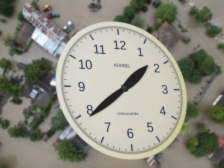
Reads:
{"hour": 1, "minute": 39}
